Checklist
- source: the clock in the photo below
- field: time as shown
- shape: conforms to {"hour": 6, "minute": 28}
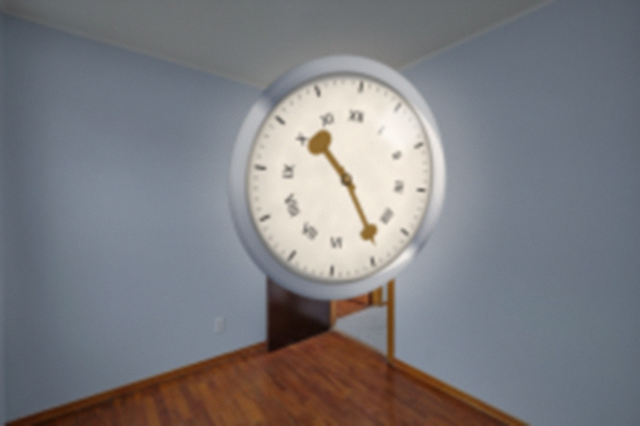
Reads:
{"hour": 10, "minute": 24}
